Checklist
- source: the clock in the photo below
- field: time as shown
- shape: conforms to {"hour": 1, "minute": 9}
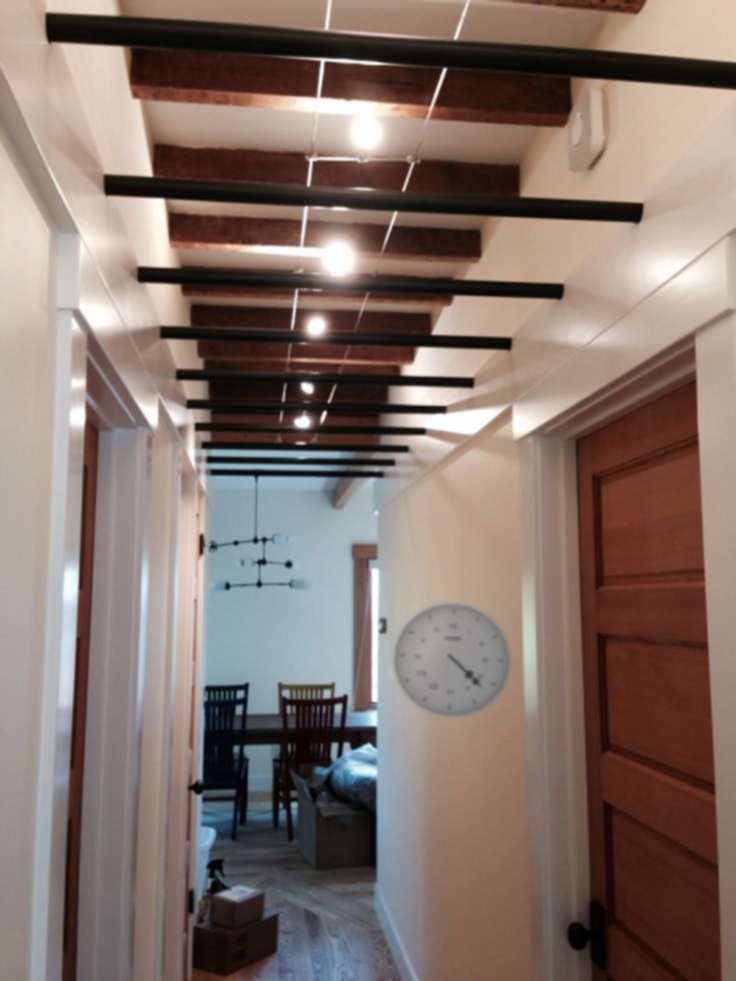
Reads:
{"hour": 4, "minute": 22}
